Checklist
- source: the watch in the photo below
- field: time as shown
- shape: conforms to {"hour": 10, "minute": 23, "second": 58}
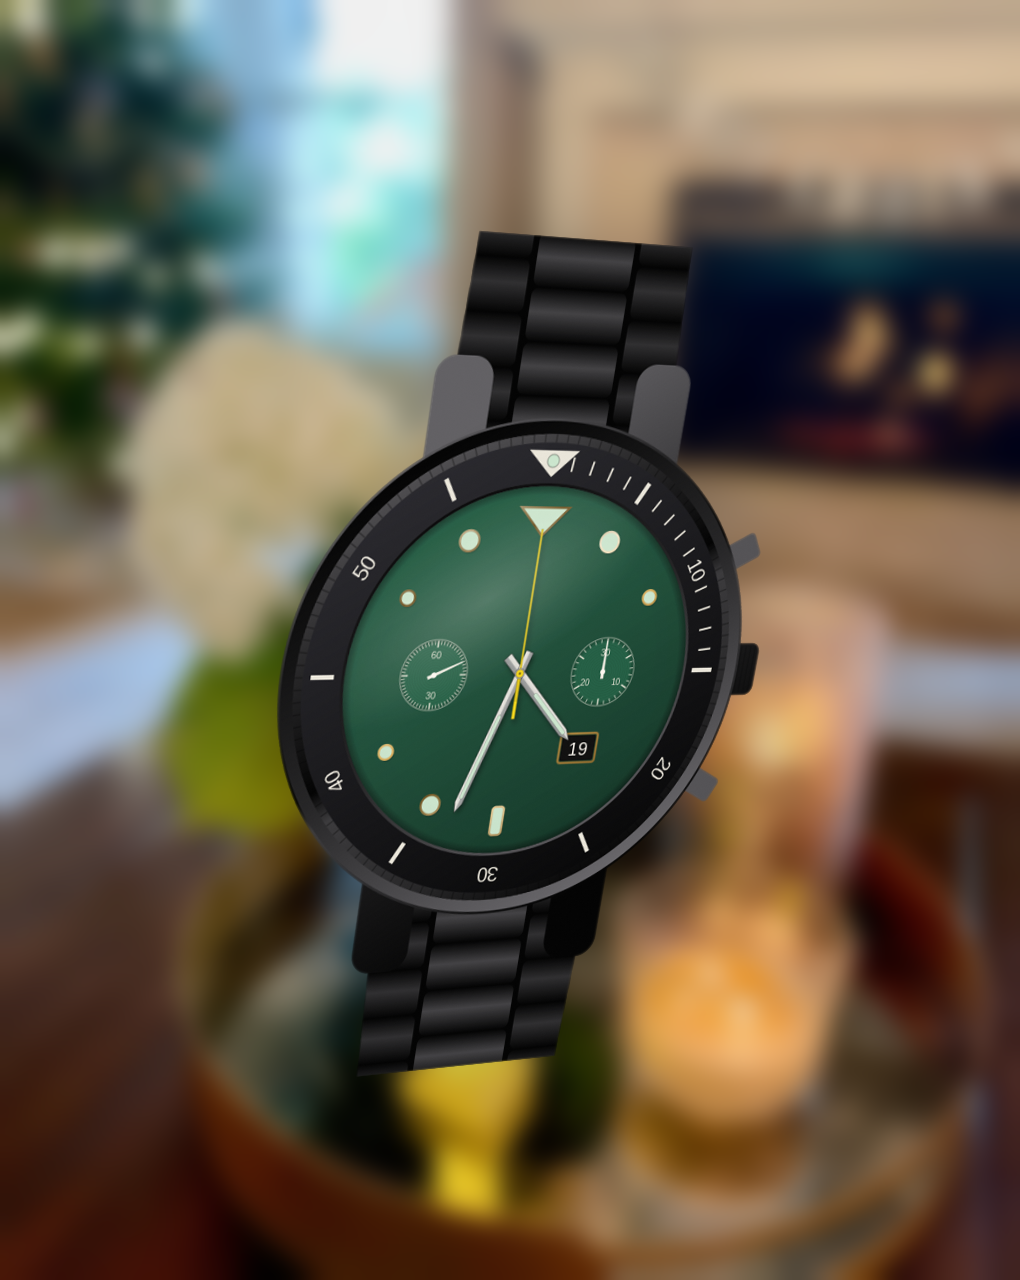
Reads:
{"hour": 4, "minute": 33, "second": 11}
